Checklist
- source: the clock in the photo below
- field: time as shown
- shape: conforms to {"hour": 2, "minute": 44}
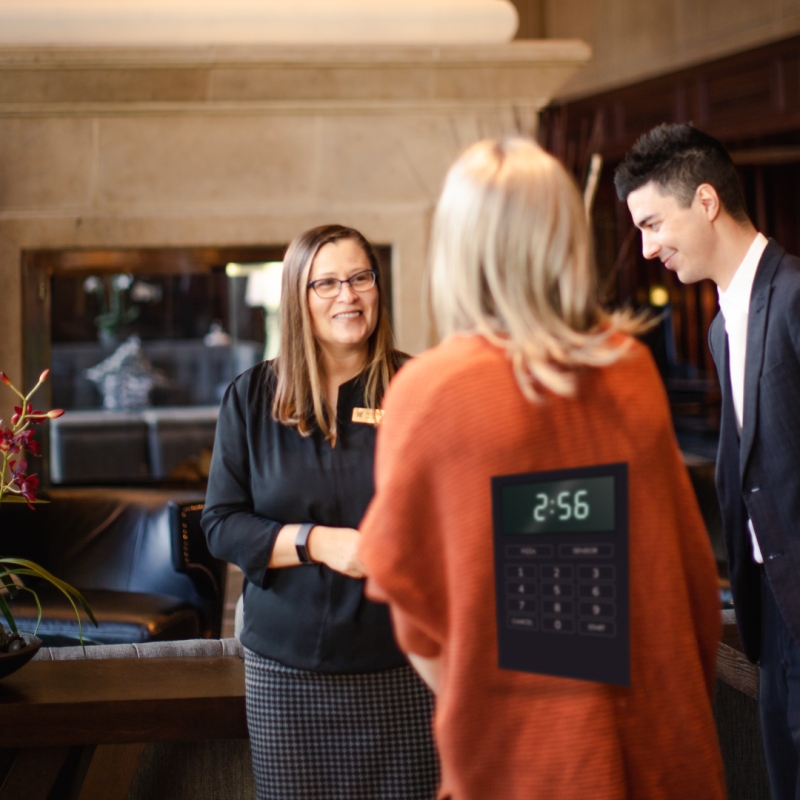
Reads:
{"hour": 2, "minute": 56}
